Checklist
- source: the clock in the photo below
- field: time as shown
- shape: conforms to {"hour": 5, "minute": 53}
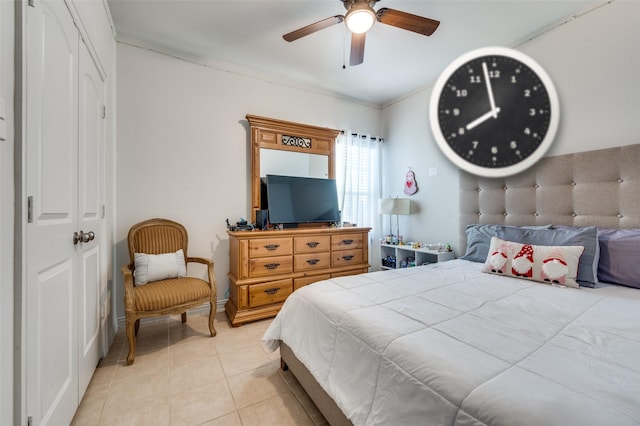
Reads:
{"hour": 7, "minute": 58}
